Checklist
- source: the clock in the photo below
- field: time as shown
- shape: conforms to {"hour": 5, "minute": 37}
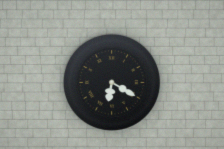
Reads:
{"hour": 6, "minute": 20}
